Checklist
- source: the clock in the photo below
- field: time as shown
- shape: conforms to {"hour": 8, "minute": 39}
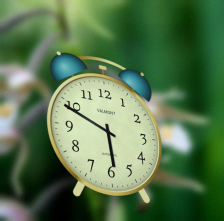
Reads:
{"hour": 5, "minute": 49}
